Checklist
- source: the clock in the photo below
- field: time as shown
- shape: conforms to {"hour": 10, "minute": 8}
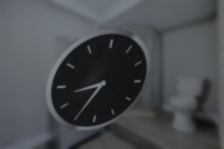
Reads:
{"hour": 8, "minute": 35}
